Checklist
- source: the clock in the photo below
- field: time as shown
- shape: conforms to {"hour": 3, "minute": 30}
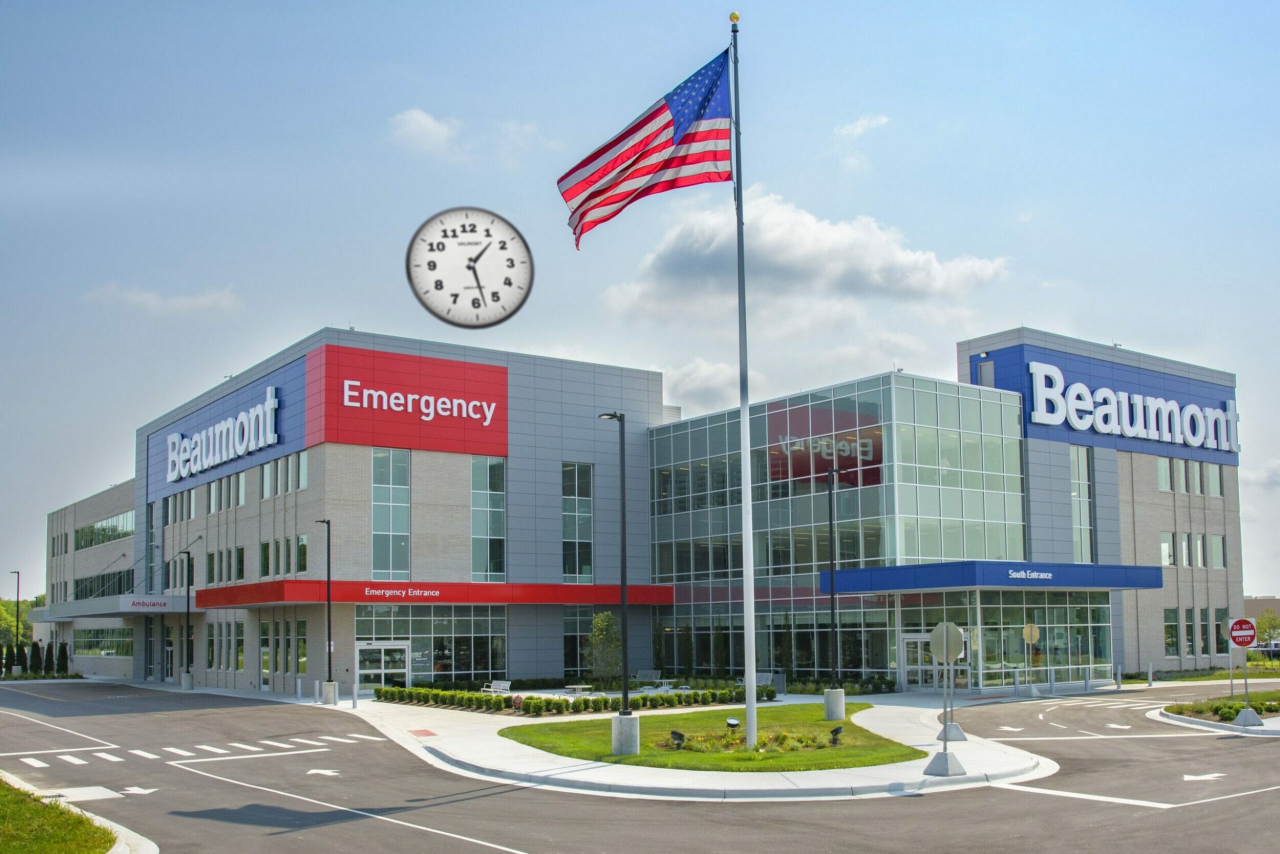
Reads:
{"hour": 1, "minute": 28}
